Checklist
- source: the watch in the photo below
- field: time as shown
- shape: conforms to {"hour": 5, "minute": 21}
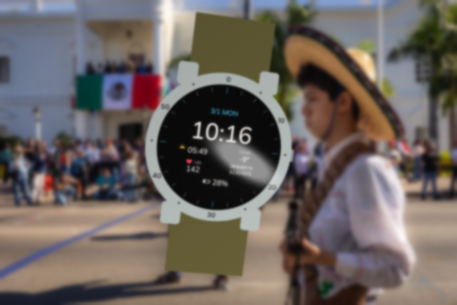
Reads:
{"hour": 10, "minute": 16}
